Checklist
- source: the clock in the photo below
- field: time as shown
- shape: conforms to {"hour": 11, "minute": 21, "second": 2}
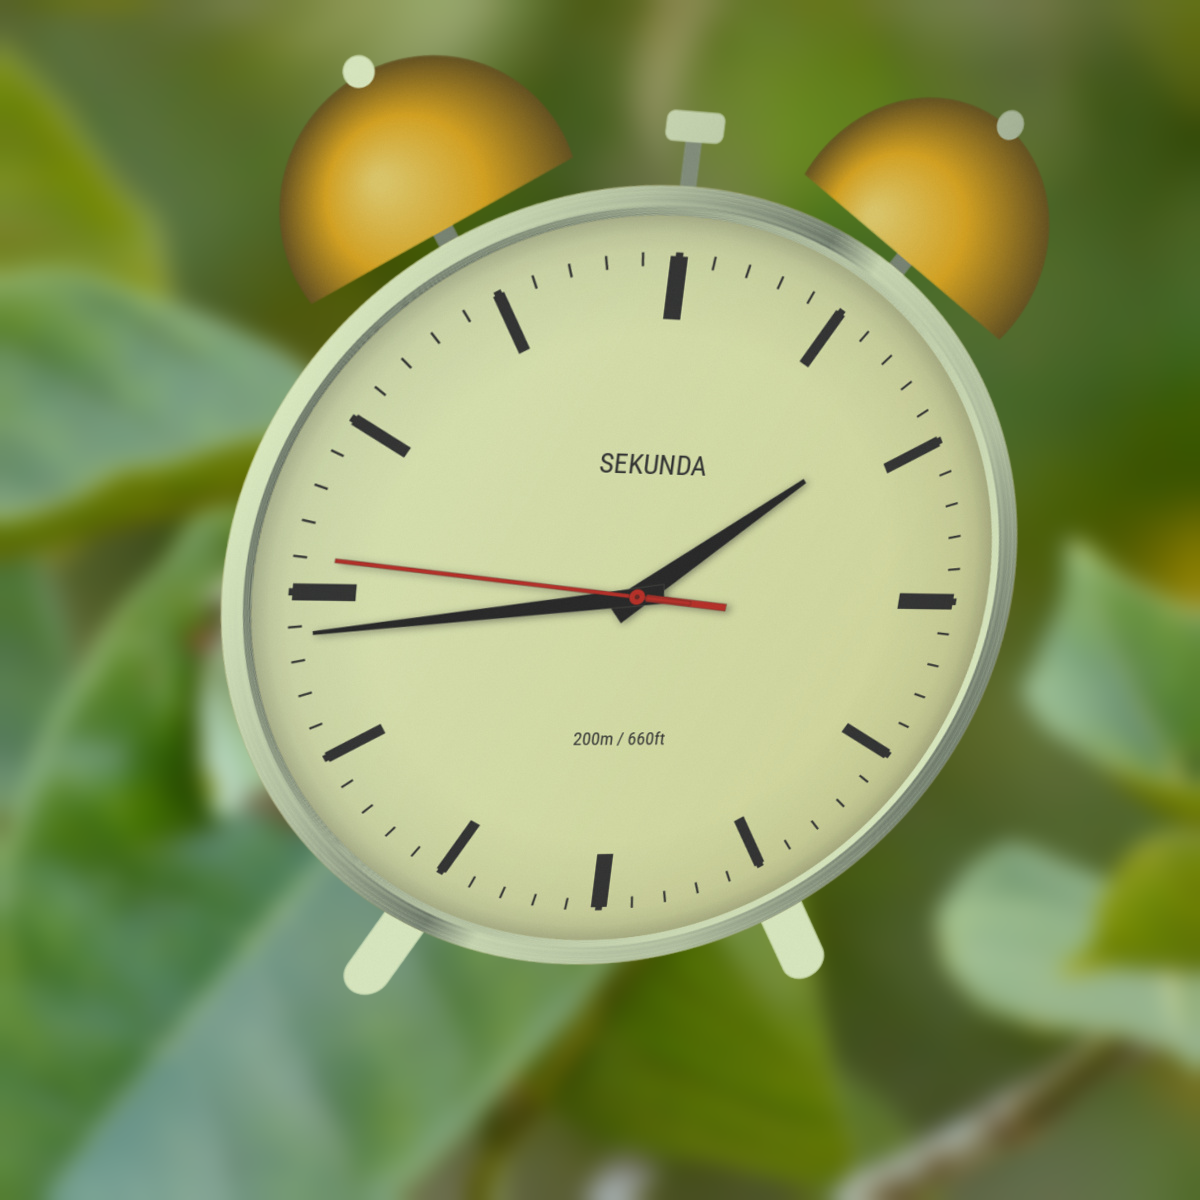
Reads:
{"hour": 1, "minute": 43, "second": 46}
